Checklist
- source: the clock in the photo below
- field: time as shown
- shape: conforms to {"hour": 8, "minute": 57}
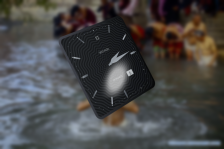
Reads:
{"hour": 2, "minute": 14}
